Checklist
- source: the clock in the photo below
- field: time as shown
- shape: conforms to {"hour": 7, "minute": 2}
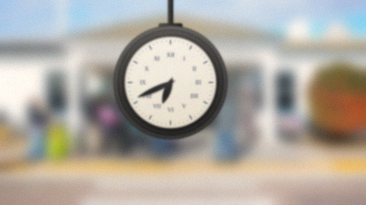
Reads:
{"hour": 6, "minute": 41}
